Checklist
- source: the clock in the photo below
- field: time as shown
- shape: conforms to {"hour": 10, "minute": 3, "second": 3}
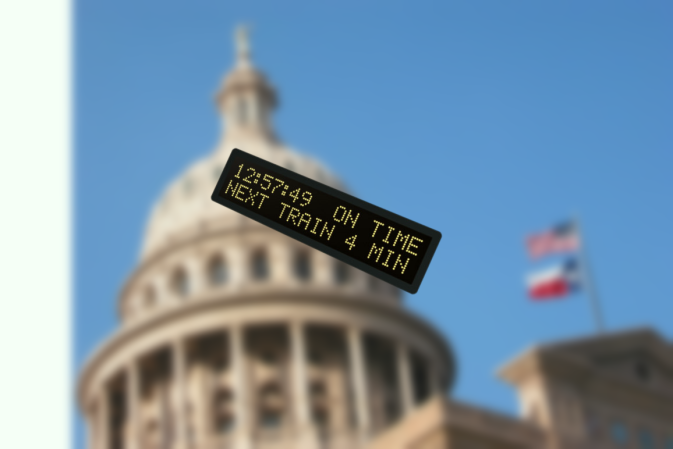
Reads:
{"hour": 12, "minute": 57, "second": 49}
